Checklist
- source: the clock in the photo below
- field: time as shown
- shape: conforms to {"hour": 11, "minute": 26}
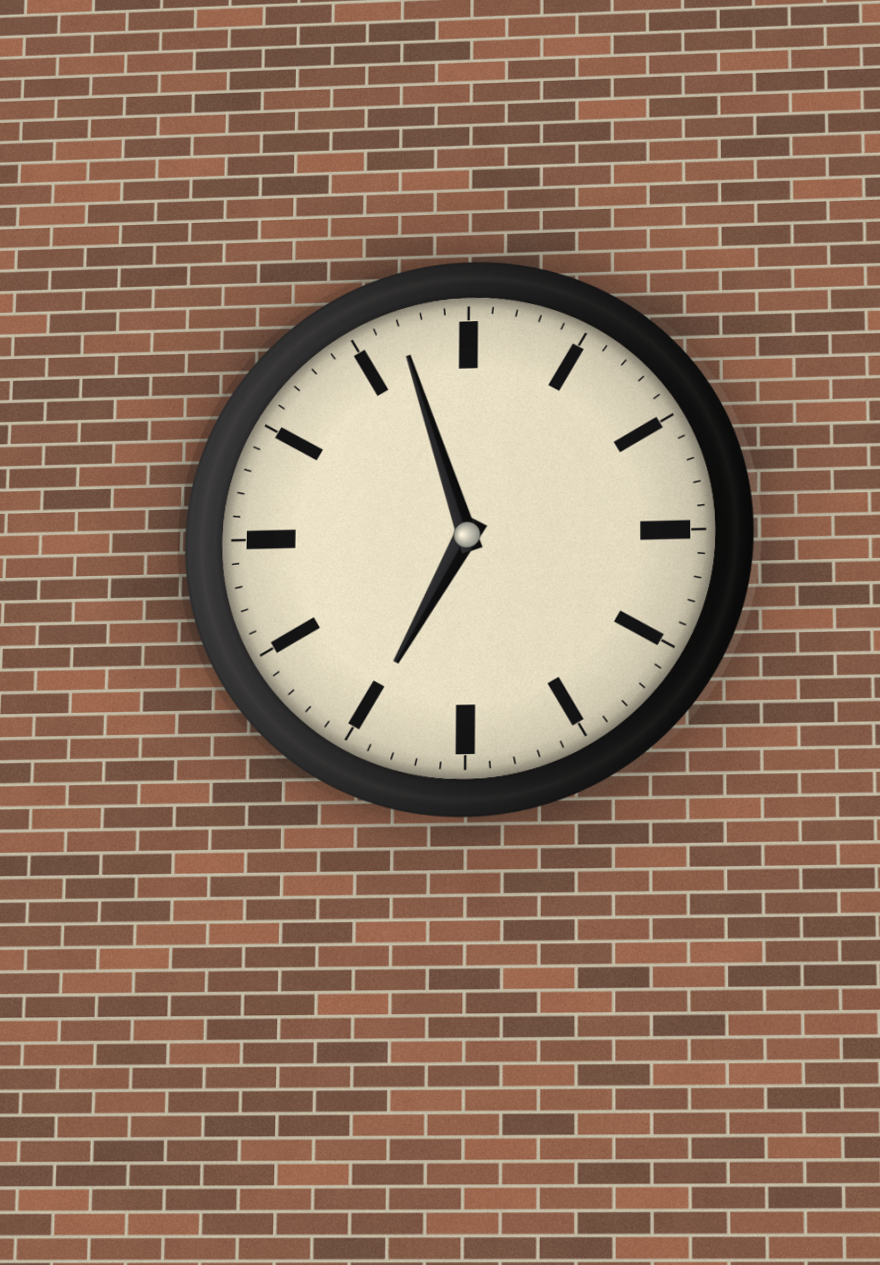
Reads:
{"hour": 6, "minute": 57}
